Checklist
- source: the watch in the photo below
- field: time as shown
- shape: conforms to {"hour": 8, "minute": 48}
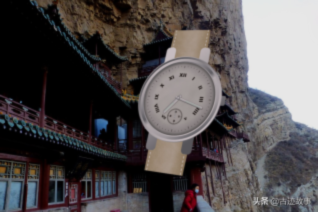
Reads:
{"hour": 7, "minute": 18}
